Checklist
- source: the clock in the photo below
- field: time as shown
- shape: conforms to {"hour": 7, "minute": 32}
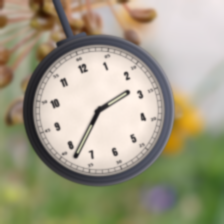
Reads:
{"hour": 2, "minute": 38}
